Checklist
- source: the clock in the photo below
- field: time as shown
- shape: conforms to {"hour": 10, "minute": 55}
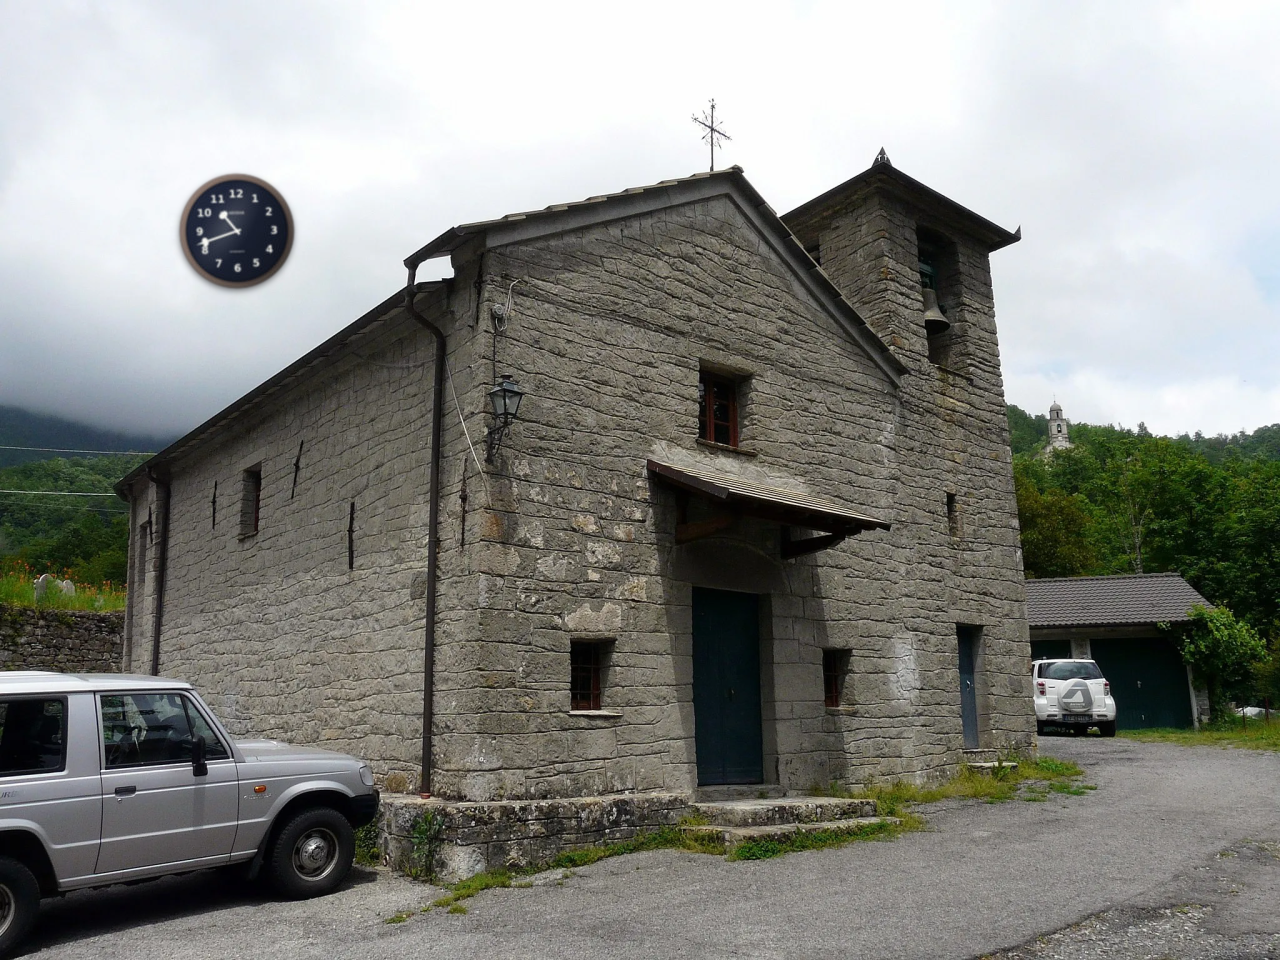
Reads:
{"hour": 10, "minute": 42}
